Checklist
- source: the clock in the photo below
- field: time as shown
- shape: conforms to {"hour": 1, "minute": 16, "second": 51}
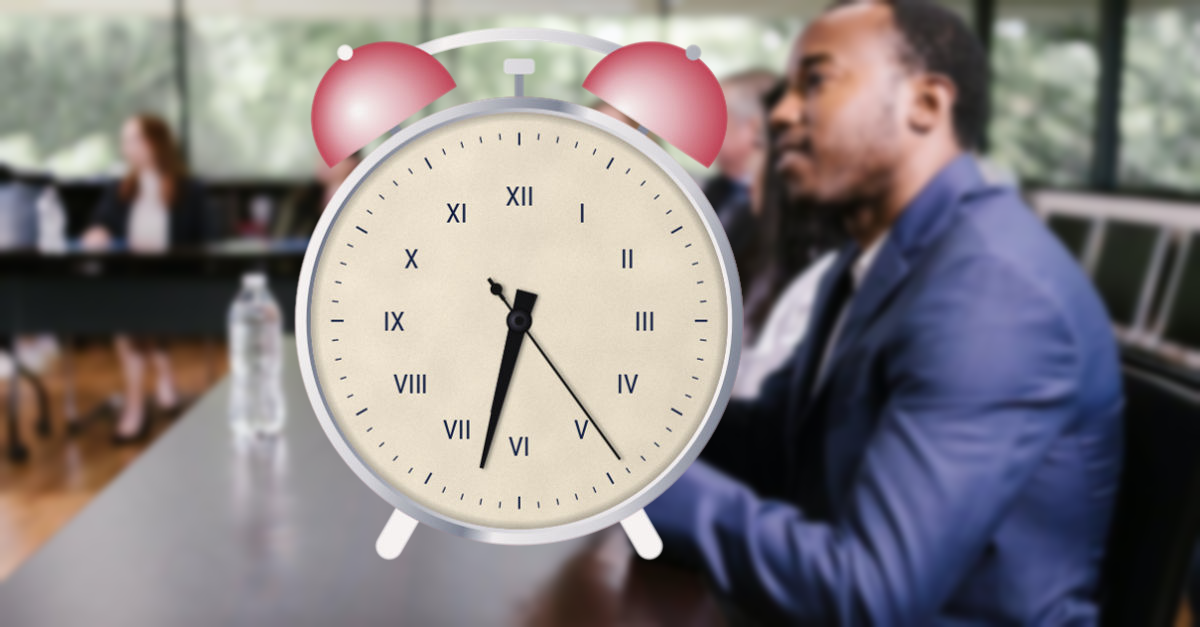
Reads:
{"hour": 6, "minute": 32, "second": 24}
